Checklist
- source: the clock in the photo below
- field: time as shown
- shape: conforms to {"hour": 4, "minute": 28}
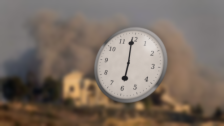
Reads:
{"hour": 5, "minute": 59}
